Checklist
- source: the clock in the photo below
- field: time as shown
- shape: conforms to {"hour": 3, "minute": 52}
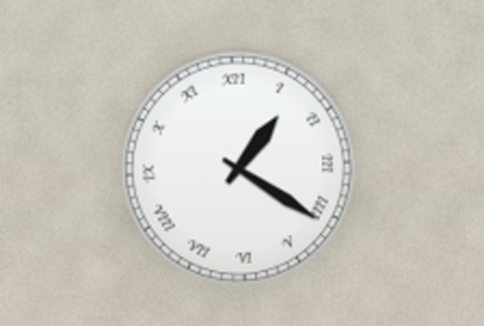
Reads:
{"hour": 1, "minute": 21}
